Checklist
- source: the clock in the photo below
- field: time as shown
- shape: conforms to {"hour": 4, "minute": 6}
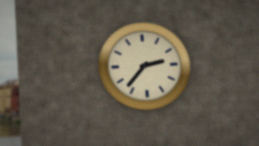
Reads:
{"hour": 2, "minute": 37}
